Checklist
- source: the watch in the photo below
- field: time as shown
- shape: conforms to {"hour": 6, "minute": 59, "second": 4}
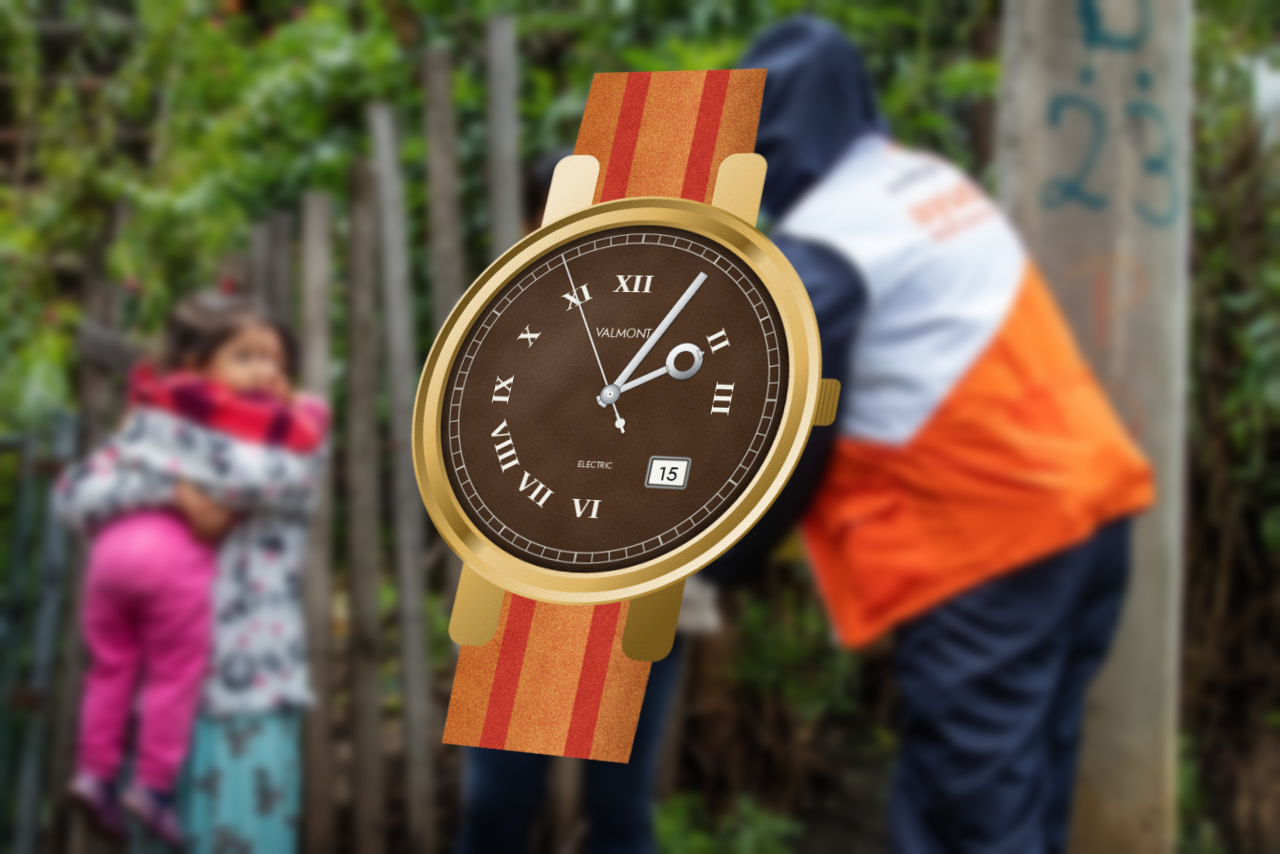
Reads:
{"hour": 2, "minute": 4, "second": 55}
